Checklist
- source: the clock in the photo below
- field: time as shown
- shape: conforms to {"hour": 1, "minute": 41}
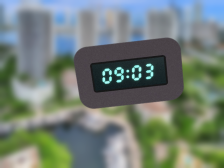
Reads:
{"hour": 9, "minute": 3}
